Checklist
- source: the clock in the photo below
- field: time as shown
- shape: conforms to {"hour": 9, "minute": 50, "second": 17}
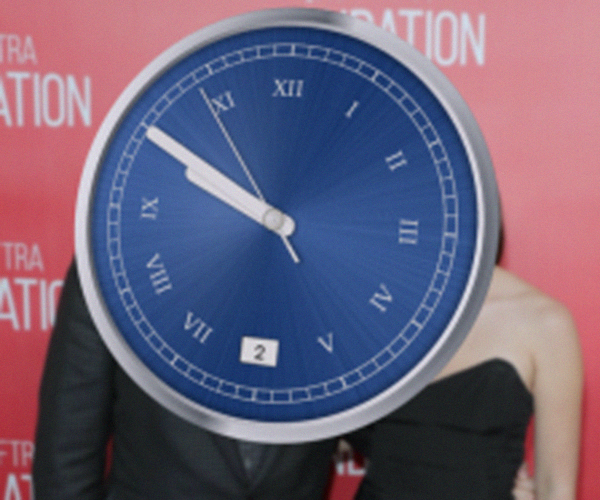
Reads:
{"hour": 9, "minute": 49, "second": 54}
